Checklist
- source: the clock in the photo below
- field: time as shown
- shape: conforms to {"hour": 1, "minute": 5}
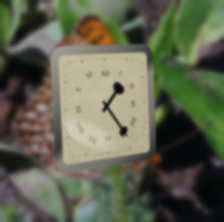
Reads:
{"hour": 1, "minute": 24}
